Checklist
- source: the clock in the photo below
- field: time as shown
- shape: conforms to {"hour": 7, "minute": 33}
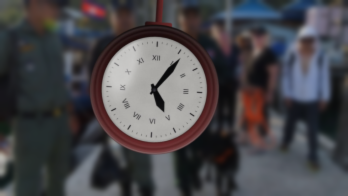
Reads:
{"hour": 5, "minute": 6}
